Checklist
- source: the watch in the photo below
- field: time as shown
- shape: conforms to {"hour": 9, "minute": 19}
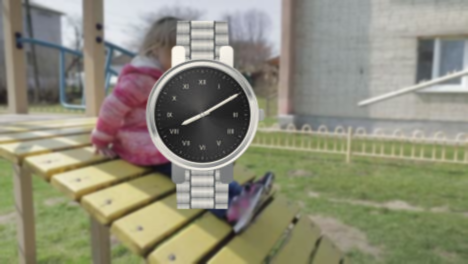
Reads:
{"hour": 8, "minute": 10}
